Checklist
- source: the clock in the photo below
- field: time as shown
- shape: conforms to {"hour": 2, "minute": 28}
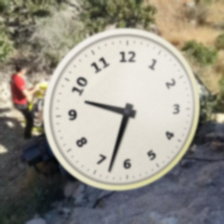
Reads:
{"hour": 9, "minute": 33}
